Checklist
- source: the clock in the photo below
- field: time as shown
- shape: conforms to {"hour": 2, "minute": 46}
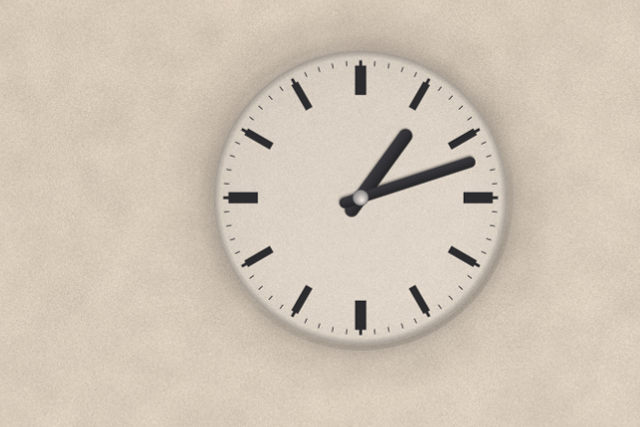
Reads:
{"hour": 1, "minute": 12}
